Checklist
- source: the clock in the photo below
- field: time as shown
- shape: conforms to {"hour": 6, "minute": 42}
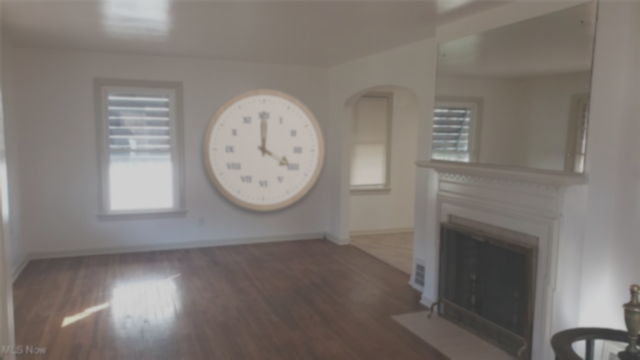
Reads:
{"hour": 4, "minute": 0}
